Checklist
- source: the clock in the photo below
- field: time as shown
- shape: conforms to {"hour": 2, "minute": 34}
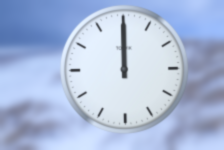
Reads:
{"hour": 12, "minute": 0}
